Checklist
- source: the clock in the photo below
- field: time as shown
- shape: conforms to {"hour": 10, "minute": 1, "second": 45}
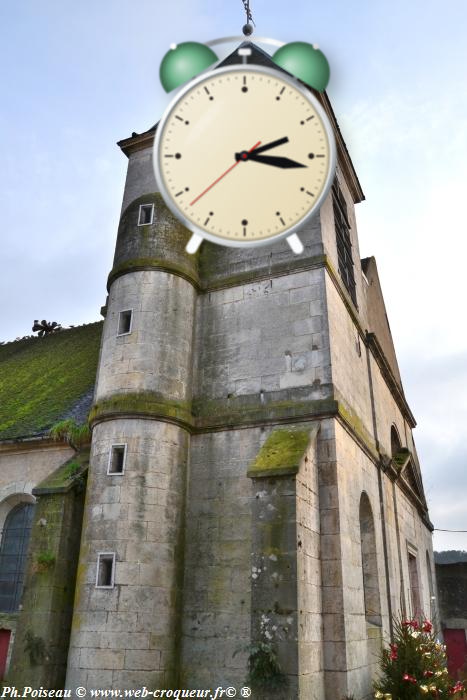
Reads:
{"hour": 2, "minute": 16, "second": 38}
